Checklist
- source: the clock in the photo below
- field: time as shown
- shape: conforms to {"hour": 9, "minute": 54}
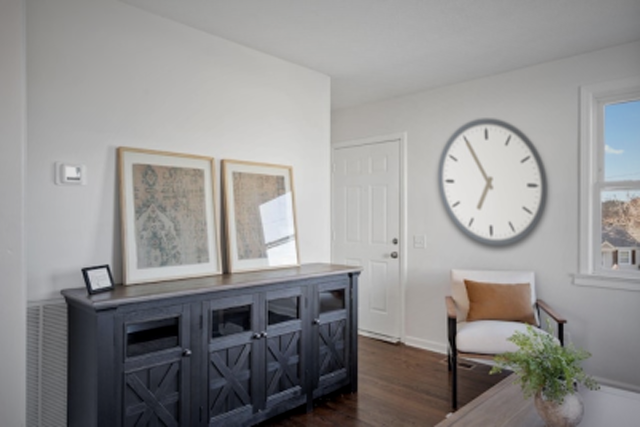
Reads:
{"hour": 6, "minute": 55}
